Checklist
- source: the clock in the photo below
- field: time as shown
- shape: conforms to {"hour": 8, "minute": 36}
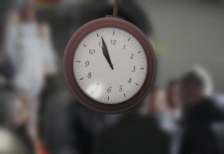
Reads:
{"hour": 10, "minute": 56}
